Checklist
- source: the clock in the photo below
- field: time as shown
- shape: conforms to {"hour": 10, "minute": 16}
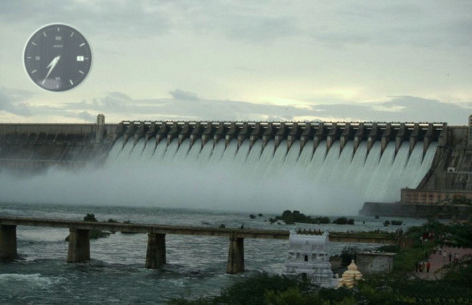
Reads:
{"hour": 7, "minute": 35}
